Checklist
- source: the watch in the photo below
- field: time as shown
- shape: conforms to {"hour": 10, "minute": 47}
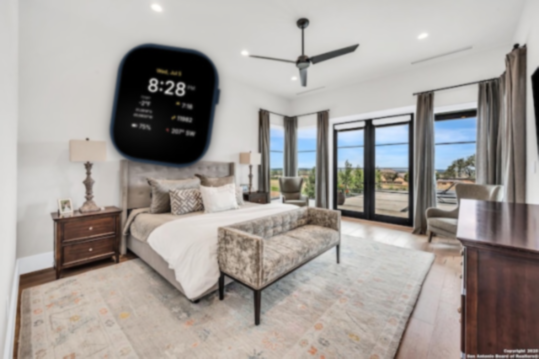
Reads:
{"hour": 8, "minute": 28}
